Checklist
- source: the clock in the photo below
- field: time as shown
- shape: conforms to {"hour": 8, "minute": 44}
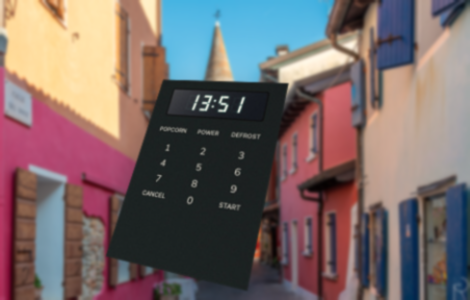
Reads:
{"hour": 13, "minute": 51}
